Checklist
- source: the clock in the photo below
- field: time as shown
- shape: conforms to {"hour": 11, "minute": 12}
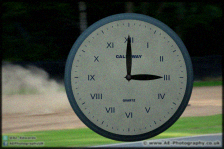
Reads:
{"hour": 3, "minute": 0}
